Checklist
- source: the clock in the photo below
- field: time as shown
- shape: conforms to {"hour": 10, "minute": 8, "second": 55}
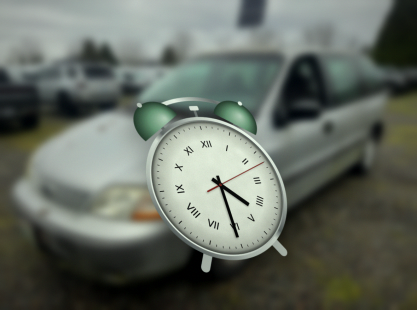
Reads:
{"hour": 4, "minute": 30, "second": 12}
